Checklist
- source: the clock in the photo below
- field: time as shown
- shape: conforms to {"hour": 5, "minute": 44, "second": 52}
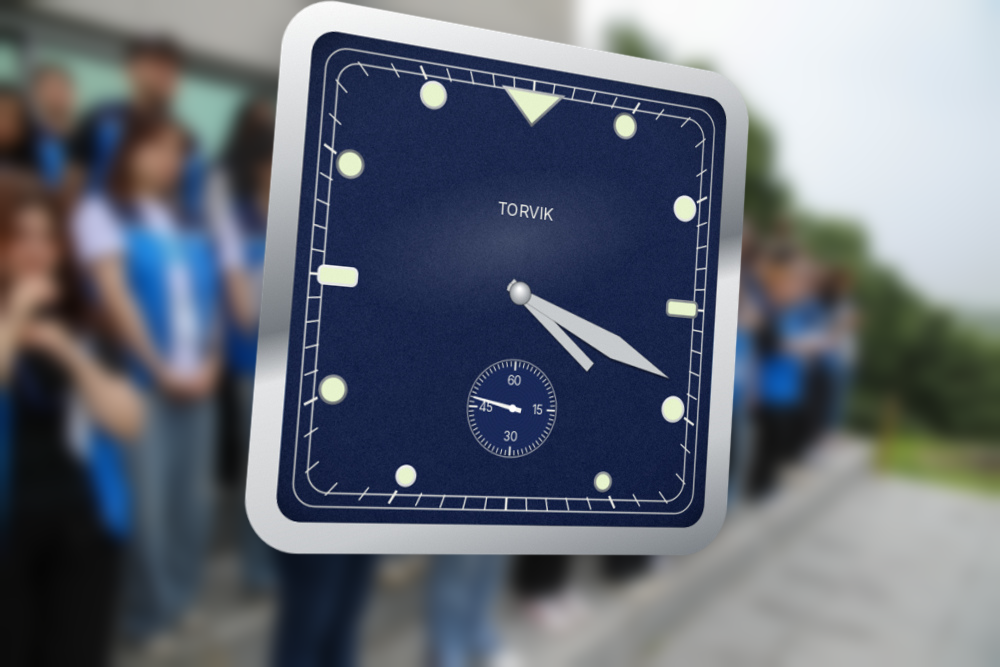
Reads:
{"hour": 4, "minute": 18, "second": 47}
